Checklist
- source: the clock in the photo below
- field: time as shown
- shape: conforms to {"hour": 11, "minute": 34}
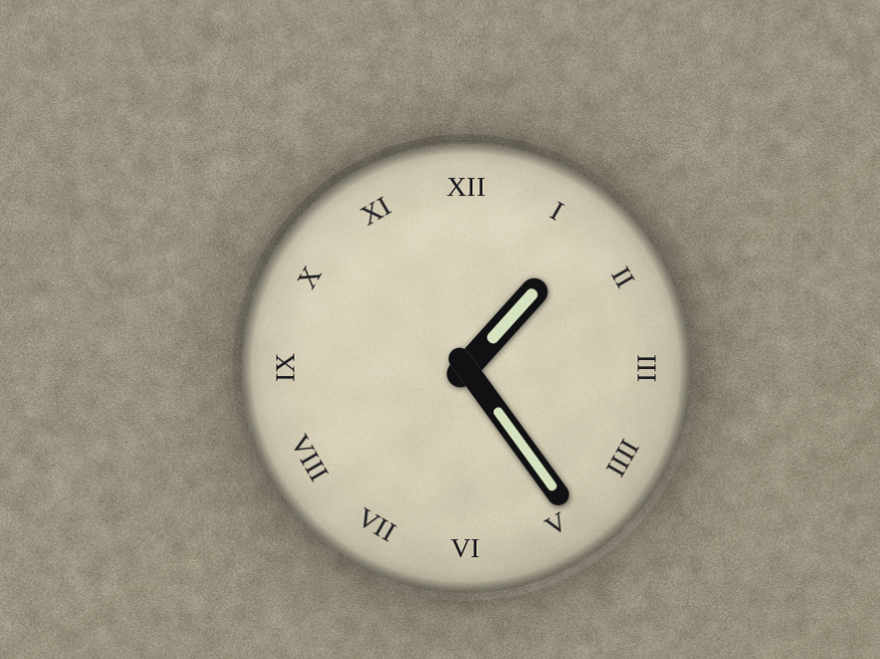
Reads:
{"hour": 1, "minute": 24}
